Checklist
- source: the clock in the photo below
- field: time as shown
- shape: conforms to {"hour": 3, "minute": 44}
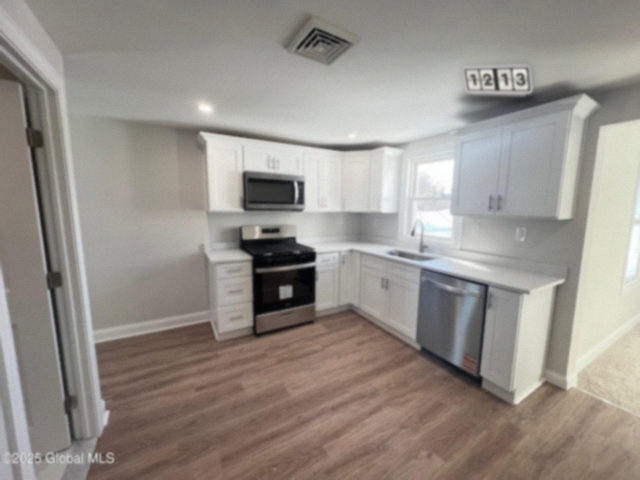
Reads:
{"hour": 12, "minute": 13}
